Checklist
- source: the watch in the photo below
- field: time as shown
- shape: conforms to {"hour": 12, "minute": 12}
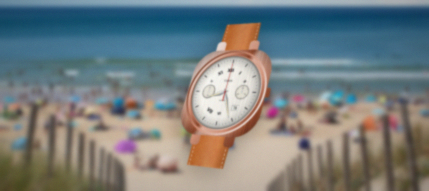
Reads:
{"hour": 8, "minute": 26}
